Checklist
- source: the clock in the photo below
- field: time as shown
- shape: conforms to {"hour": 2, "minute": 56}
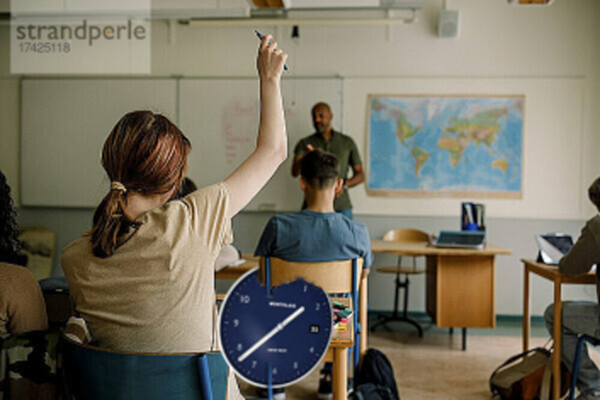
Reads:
{"hour": 1, "minute": 38}
